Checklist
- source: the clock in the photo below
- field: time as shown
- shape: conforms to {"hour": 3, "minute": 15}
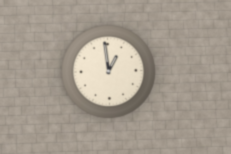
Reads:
{"hour": 12, "minute": 59}
